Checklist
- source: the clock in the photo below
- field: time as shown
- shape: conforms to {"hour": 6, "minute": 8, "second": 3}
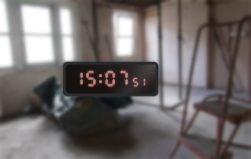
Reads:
{"hour": 15, "minute": 7, "second": 51}
